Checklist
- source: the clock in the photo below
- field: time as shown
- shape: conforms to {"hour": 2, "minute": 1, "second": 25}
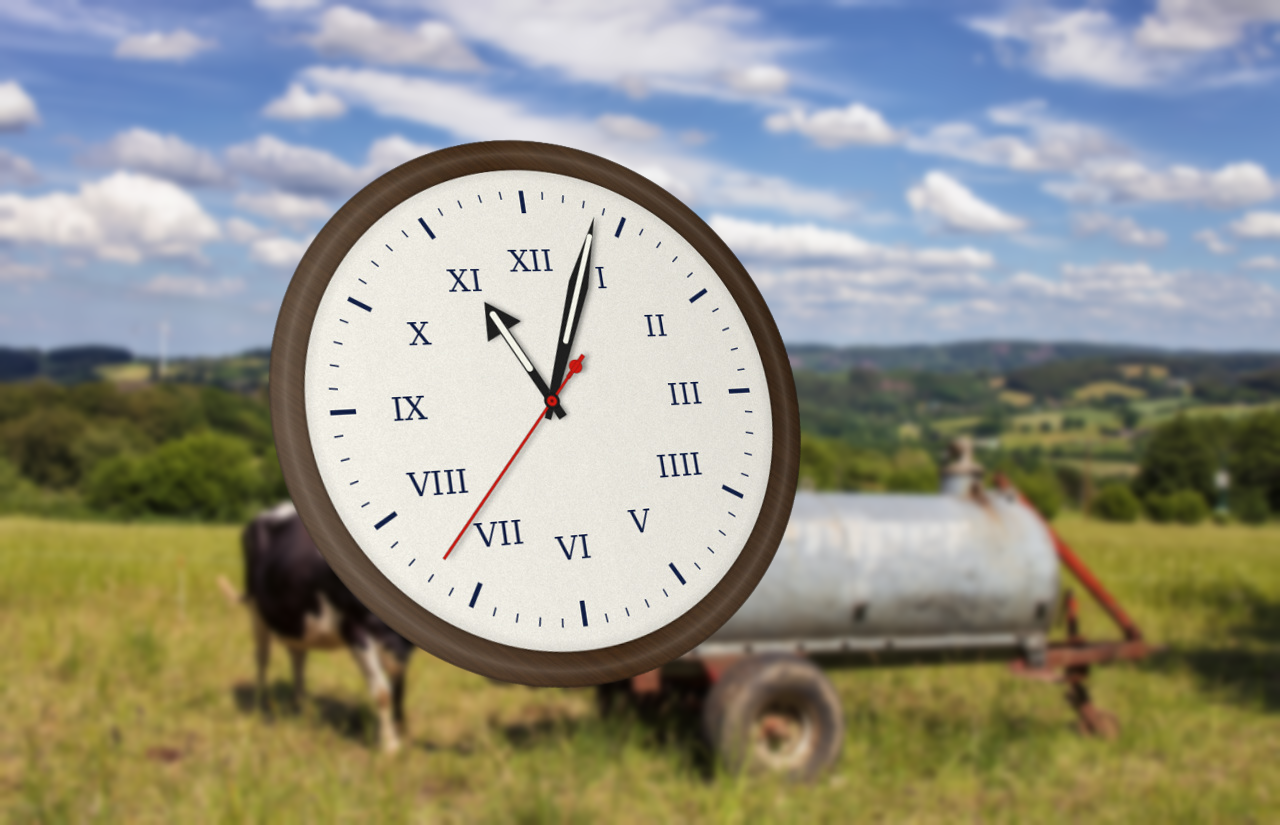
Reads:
{"hour": 11, "minute": 3, "second": 37}
